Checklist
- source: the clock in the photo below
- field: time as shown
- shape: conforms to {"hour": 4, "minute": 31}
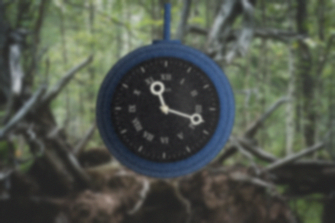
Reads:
{"hour": 11, "minute": 18}
